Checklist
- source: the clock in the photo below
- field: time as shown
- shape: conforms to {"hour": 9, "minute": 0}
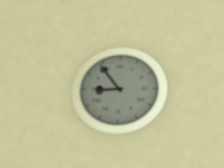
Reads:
{"hour": 8, "minute": 54}
